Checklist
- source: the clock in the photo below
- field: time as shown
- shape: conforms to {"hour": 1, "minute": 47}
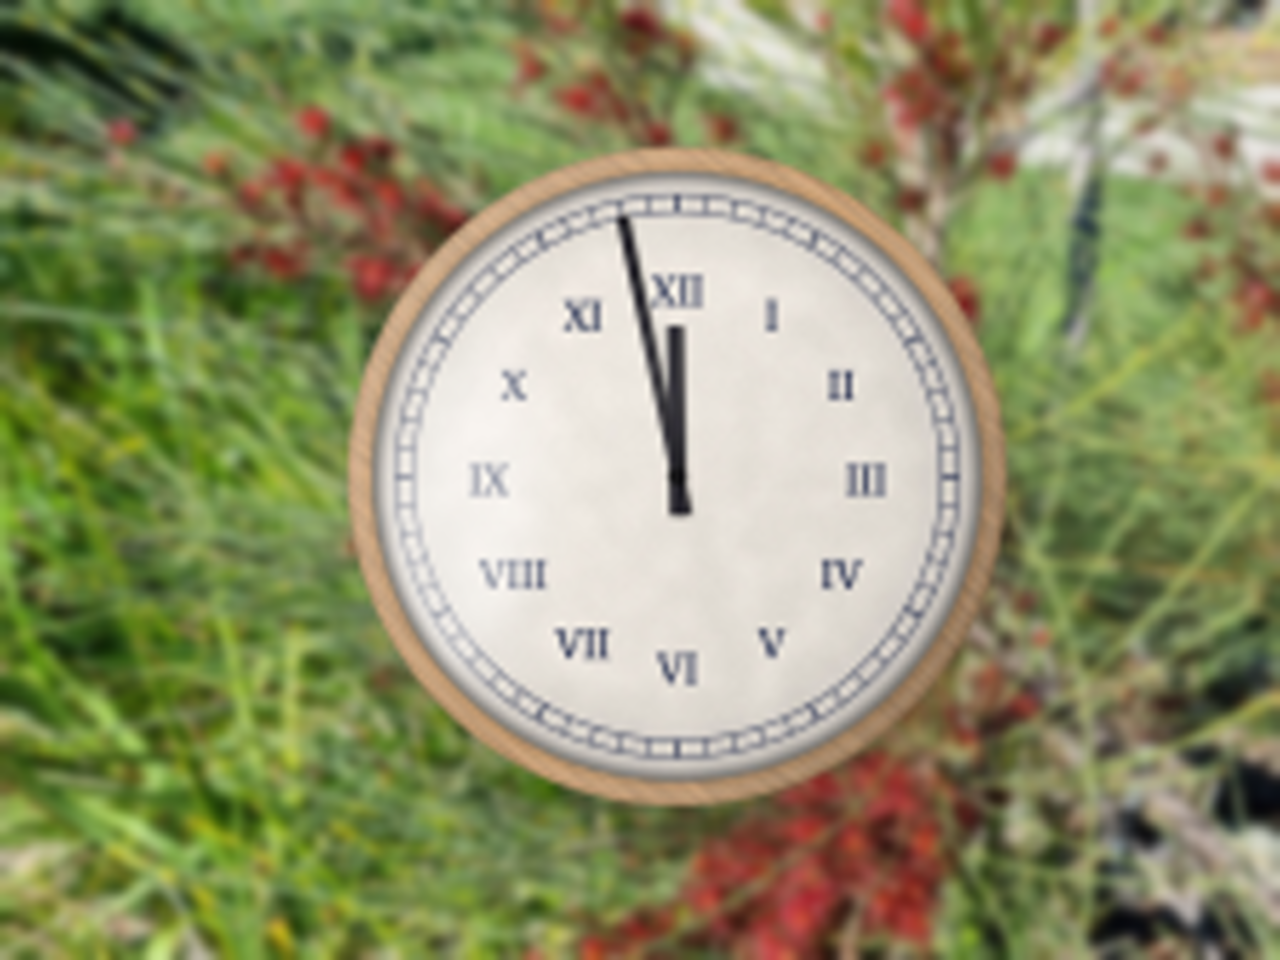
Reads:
{"hour": 11, "minute": 58}
